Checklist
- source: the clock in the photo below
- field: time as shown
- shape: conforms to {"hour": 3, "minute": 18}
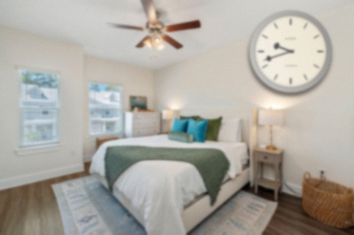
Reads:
{"hour": 9, "minute": 42}
